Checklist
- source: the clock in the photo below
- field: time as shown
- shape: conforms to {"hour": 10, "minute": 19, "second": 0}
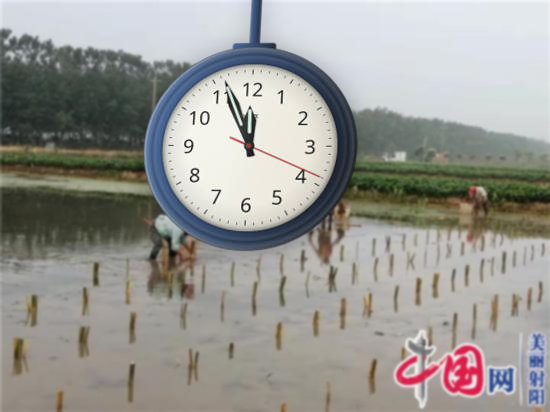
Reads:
{"hour": 11, "minute": 56, "second": 19}
